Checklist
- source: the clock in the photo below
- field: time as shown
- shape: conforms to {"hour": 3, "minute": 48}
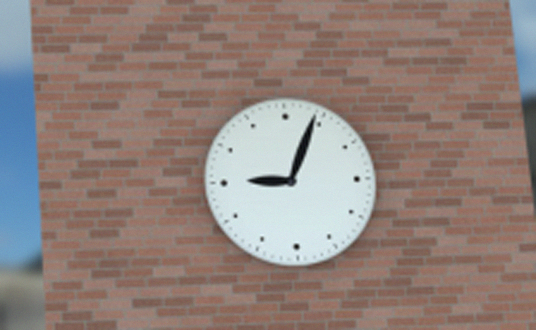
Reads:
{"hour": 9, "minute": 4}
